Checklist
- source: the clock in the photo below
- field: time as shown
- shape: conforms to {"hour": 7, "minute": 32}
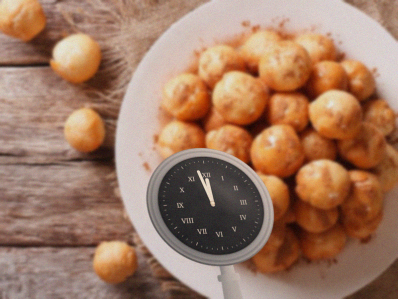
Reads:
{"hour": 11, "minute": 58}
